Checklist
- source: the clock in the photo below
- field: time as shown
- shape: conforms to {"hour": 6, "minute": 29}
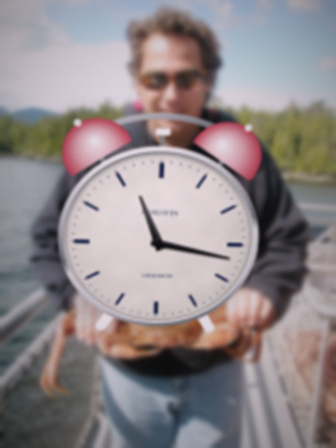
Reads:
{"hour": 11, "minute": 17}
